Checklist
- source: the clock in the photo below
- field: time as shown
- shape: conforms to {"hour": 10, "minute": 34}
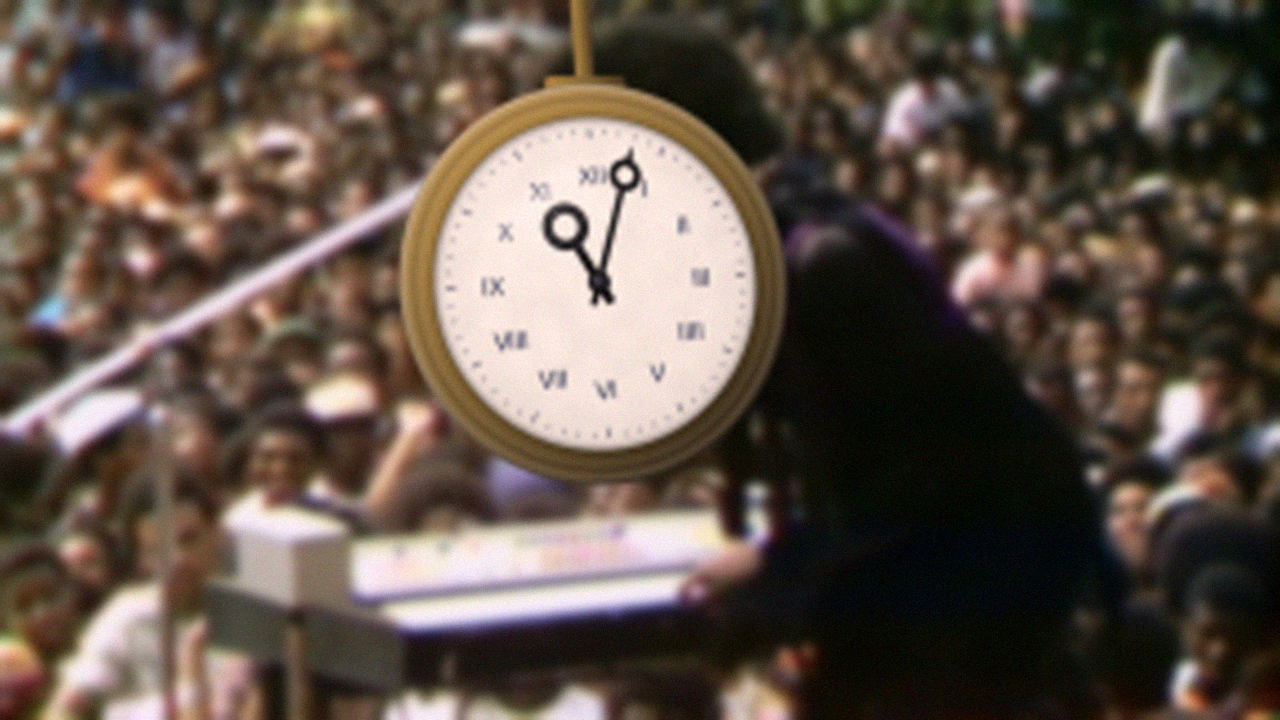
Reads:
{"hour": 11, "minute": 3}
